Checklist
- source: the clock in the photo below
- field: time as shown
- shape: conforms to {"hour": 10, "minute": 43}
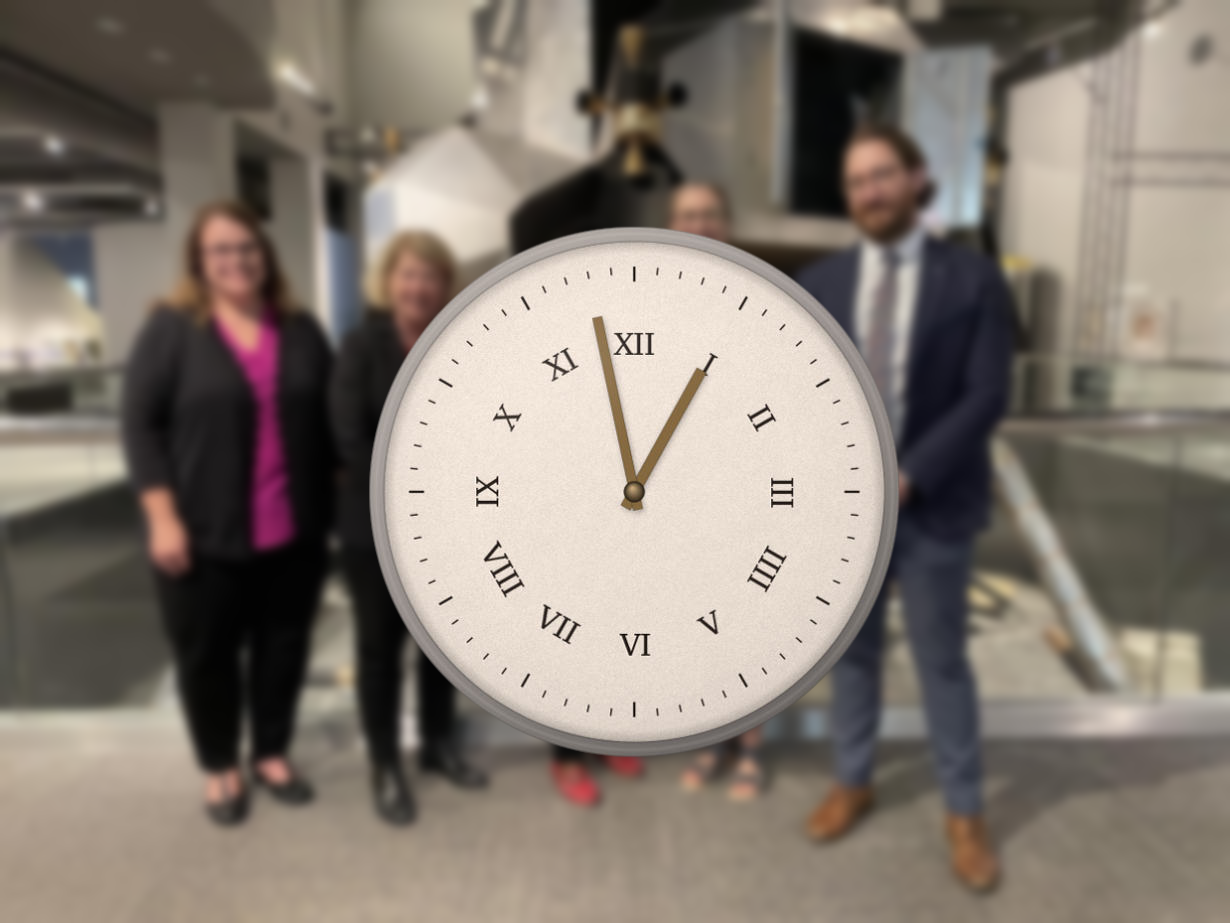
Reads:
{"hour": 12, "minute": 58}
